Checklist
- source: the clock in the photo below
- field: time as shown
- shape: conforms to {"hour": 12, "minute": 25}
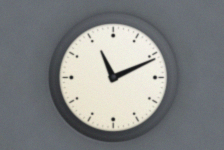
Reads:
{"hour": 11, "minute": 11}
